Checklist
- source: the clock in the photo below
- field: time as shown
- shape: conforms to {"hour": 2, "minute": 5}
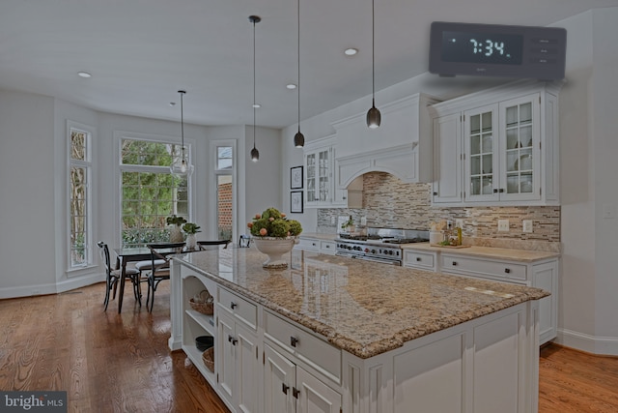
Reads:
{"hour": 7, "minute": 34}
